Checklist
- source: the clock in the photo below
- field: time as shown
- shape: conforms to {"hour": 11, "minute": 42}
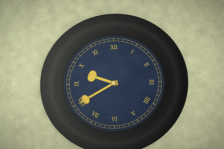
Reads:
{"hour": 9, "minute": 40}
